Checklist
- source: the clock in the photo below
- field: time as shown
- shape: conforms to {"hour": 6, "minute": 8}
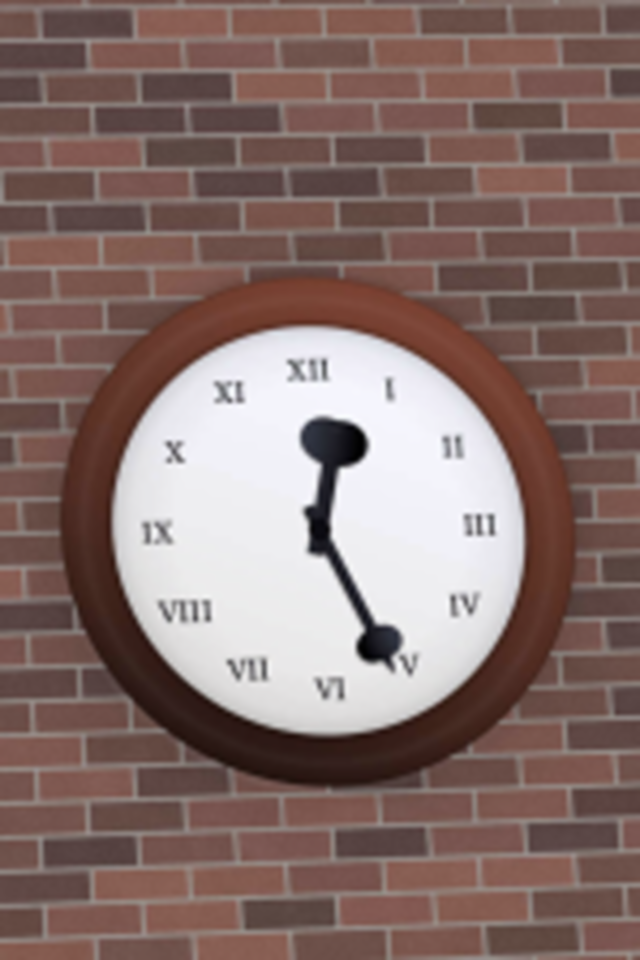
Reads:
{"hour": 12, "minute": 26}
